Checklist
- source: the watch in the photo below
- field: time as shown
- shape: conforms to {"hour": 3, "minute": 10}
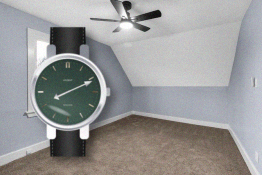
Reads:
{"hour": 8, "minute": 11}
